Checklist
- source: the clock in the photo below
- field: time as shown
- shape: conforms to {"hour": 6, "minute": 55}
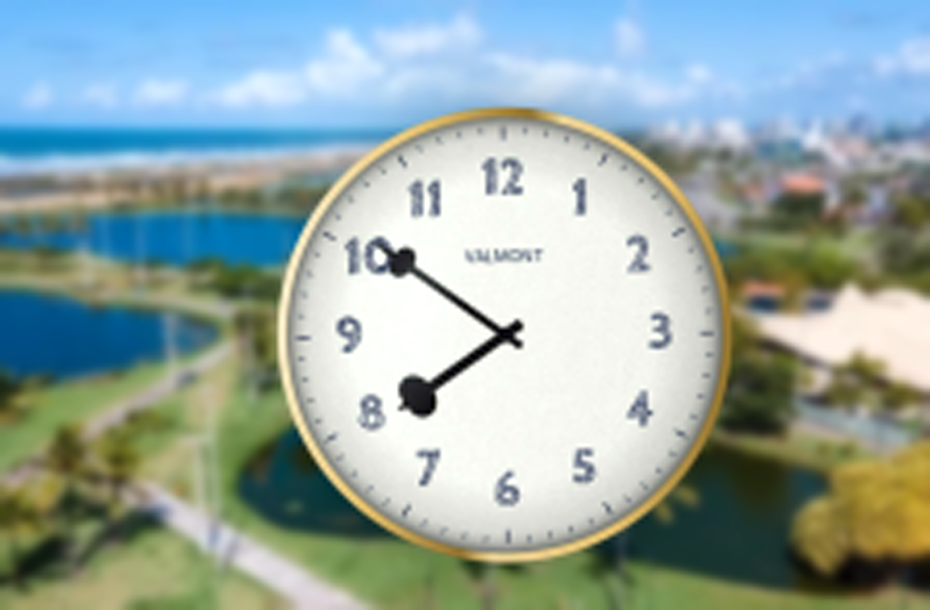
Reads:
{"hour": 7, "minute": 51}
